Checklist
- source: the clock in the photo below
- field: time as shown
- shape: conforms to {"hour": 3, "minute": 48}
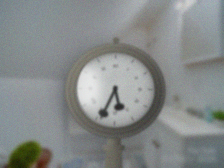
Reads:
{"hour": 5, "minute": 34}
